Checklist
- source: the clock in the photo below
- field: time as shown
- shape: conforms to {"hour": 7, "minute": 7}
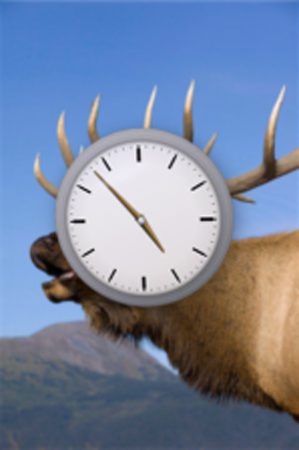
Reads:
{"hour": 4, "minute": 53}
